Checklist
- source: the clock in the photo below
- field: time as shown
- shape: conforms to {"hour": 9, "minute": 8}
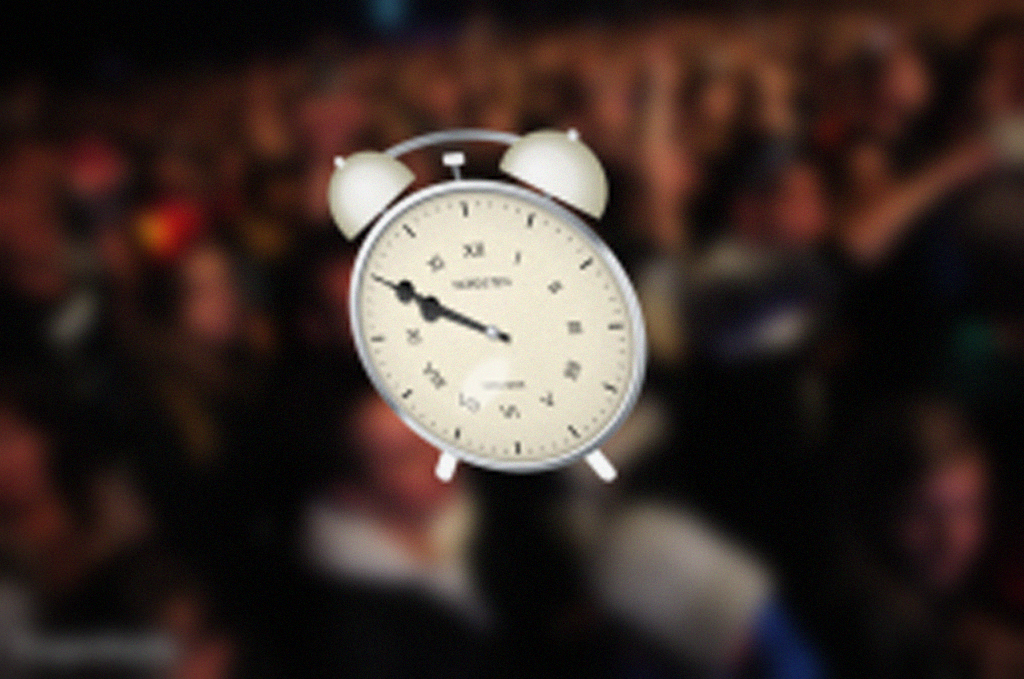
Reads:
{"hour": 9, "minute": 50}
